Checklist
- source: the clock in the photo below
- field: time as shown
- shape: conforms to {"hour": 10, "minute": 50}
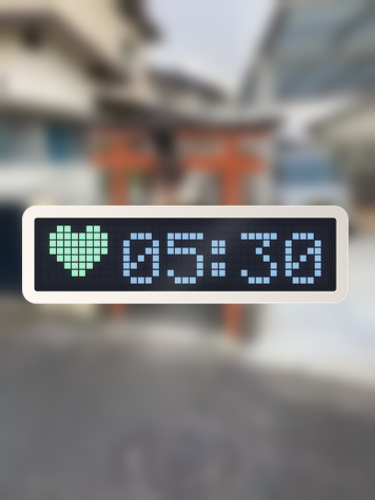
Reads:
{"hour": 5, "minute": 30}
